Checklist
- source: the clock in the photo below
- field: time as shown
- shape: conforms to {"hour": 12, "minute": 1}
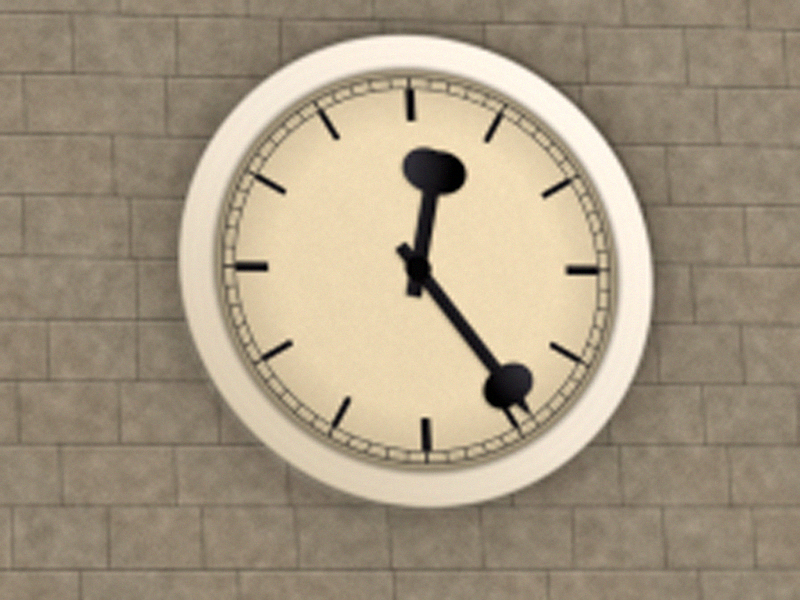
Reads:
{"hour": 12, "minute": 24}
